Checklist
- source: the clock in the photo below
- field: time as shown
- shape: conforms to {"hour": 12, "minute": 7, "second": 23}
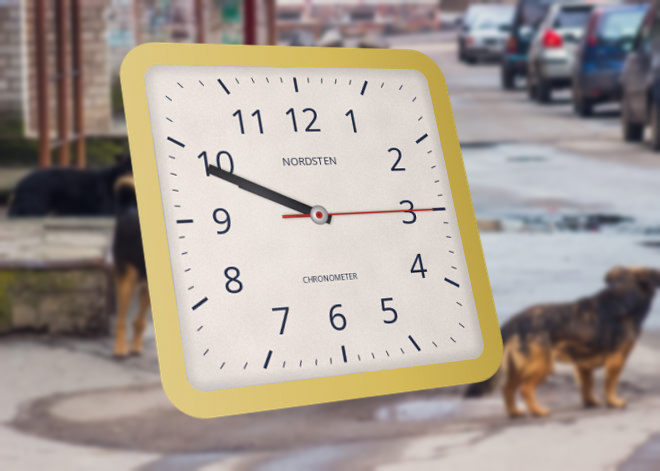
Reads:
{"hour": 9, "minute": 49, "second": 15}
